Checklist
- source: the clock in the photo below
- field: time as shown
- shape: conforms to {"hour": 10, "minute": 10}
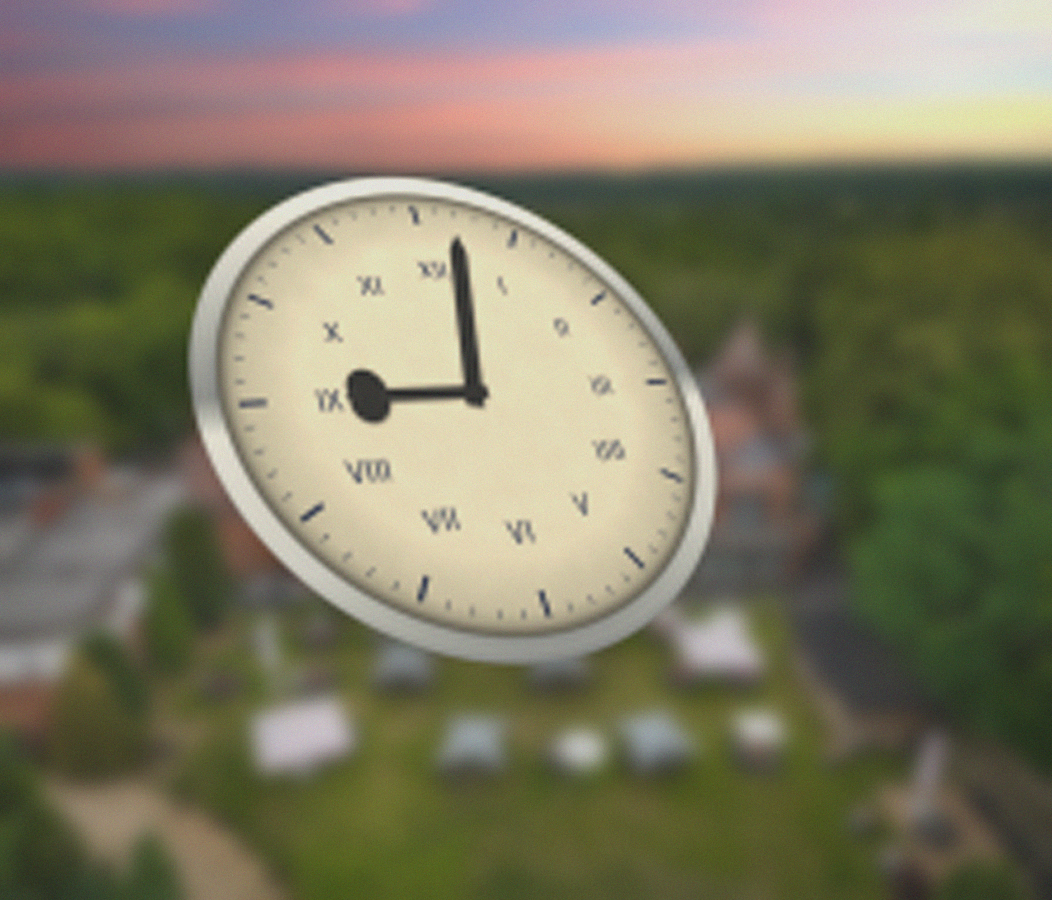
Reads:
{"hour": 9, "minute": 2}
